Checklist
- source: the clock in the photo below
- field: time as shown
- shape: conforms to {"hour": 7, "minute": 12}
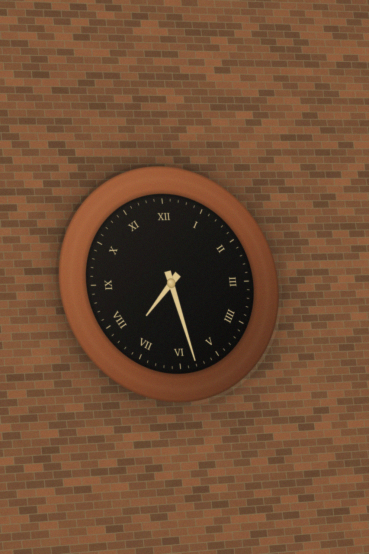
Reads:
{"hour": 7, "minute": 28}
